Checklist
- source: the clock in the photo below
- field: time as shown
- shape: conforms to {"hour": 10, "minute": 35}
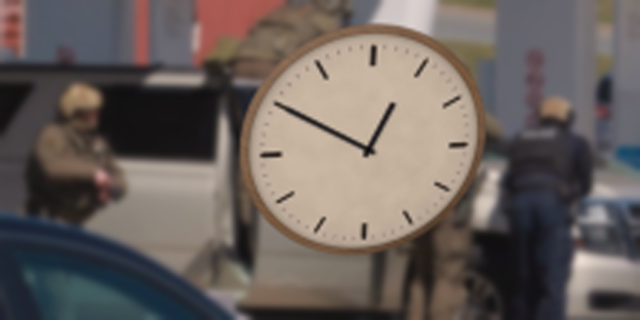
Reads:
{"hour": 12, "minute": 50}
